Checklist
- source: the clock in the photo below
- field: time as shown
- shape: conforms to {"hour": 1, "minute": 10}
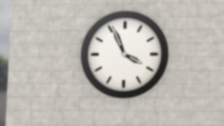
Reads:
{"hour": 3, "minute": 56}
